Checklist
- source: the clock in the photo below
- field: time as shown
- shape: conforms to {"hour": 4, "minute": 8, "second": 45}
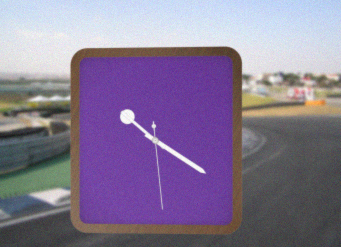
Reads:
{"hour": 10, "minute": 20, "second": 29}
